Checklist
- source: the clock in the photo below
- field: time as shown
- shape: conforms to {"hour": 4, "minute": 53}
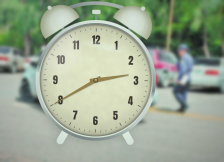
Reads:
{"hour": 2, "minute": 40}
